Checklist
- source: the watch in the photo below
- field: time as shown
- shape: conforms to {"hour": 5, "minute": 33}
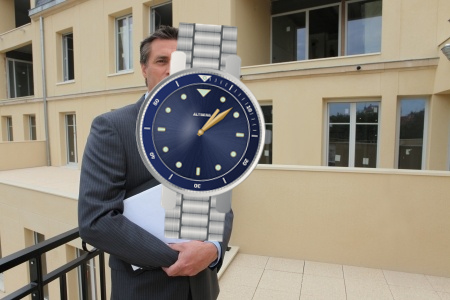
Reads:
{"hour": 1, "minute": 8}
